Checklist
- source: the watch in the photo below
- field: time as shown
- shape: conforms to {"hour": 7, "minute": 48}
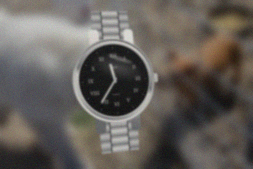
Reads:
{"hour": 11, "minute": 36}
